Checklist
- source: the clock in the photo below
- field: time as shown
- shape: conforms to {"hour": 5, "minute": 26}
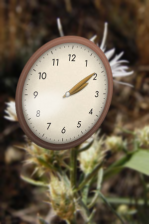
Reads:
{"hour": 2, "minute": 9}
